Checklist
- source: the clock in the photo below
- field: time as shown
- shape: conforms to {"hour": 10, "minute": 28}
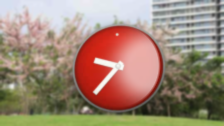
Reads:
{"hour": 9, "minute": 37}
